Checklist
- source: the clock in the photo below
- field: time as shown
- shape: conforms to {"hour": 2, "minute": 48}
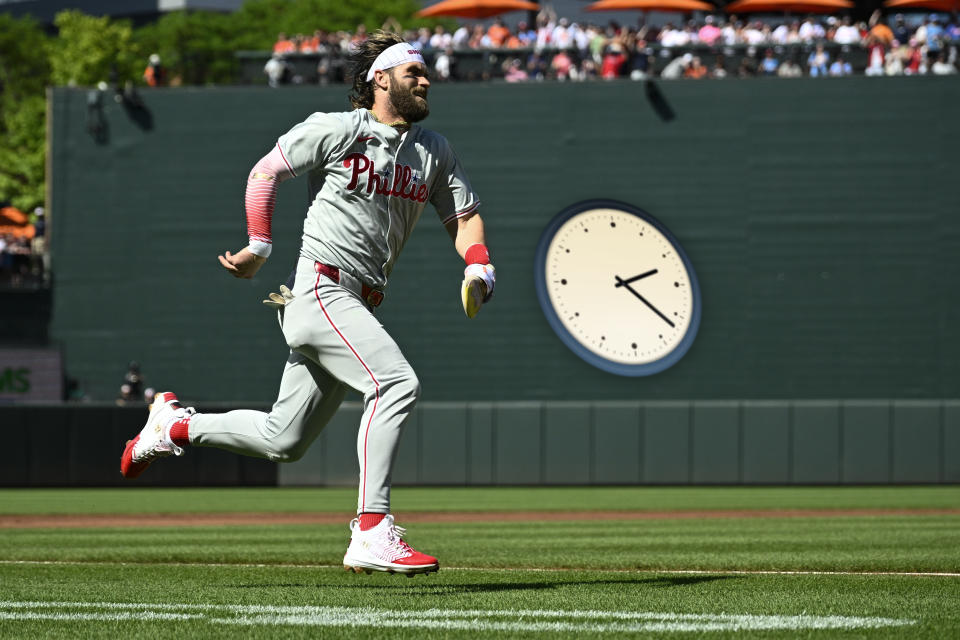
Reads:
{"hour": 2, "minute": 22}
